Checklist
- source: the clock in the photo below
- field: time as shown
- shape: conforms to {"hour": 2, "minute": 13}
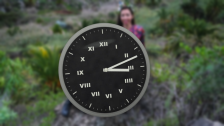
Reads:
{"hour": 3, "minute": 12}
